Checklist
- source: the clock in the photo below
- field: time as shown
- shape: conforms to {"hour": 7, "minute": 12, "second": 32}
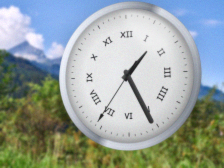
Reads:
{"hour": 1, "minute": 25, "second": 36}
